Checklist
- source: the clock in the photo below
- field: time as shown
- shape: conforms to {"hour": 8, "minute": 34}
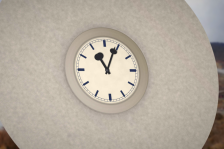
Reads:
{"hour": 11, "minute": 4}
